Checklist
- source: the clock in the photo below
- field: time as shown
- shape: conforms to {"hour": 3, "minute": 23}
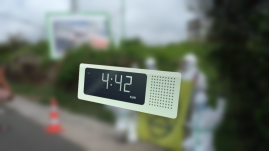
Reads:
{"hour": 4, "minute": 42}
